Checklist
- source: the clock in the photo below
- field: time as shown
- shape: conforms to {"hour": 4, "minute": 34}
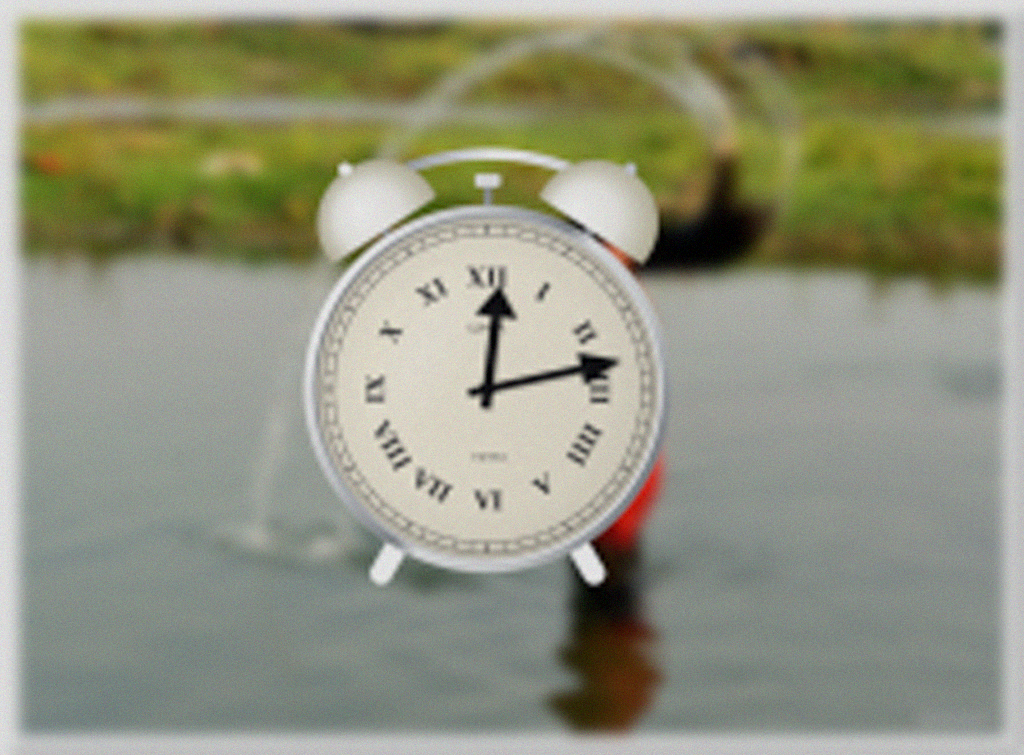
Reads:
{"hour": 12, "minute": 13}
